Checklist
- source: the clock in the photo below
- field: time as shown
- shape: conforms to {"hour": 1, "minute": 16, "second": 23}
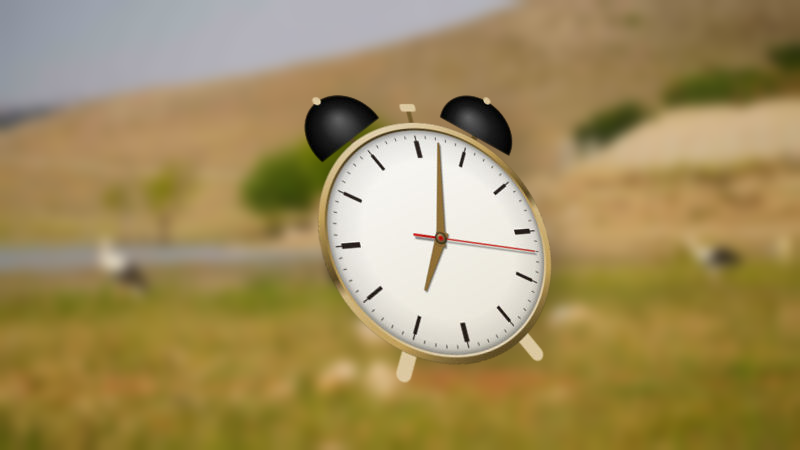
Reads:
{"hour": 7, "minute": 2, "second": 17}
